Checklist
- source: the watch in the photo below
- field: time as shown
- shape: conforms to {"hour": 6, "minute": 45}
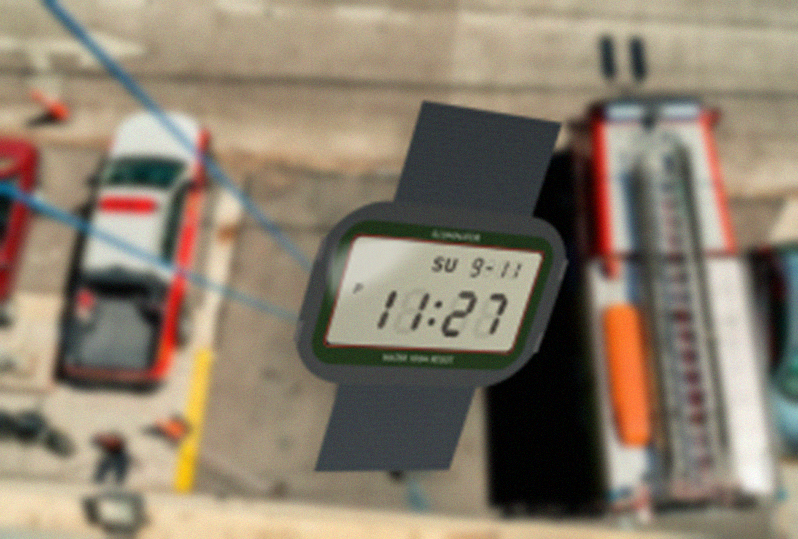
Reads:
{"hour": 11, "minute": 27}
